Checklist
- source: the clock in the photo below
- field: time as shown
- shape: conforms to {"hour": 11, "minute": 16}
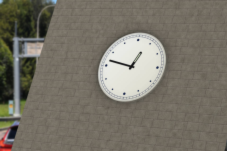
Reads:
{"hour": 12, "minute": 47}
